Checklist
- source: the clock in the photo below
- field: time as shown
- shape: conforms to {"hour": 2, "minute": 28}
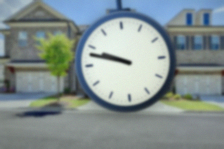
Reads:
{"hour": 9, "minute": 48}
